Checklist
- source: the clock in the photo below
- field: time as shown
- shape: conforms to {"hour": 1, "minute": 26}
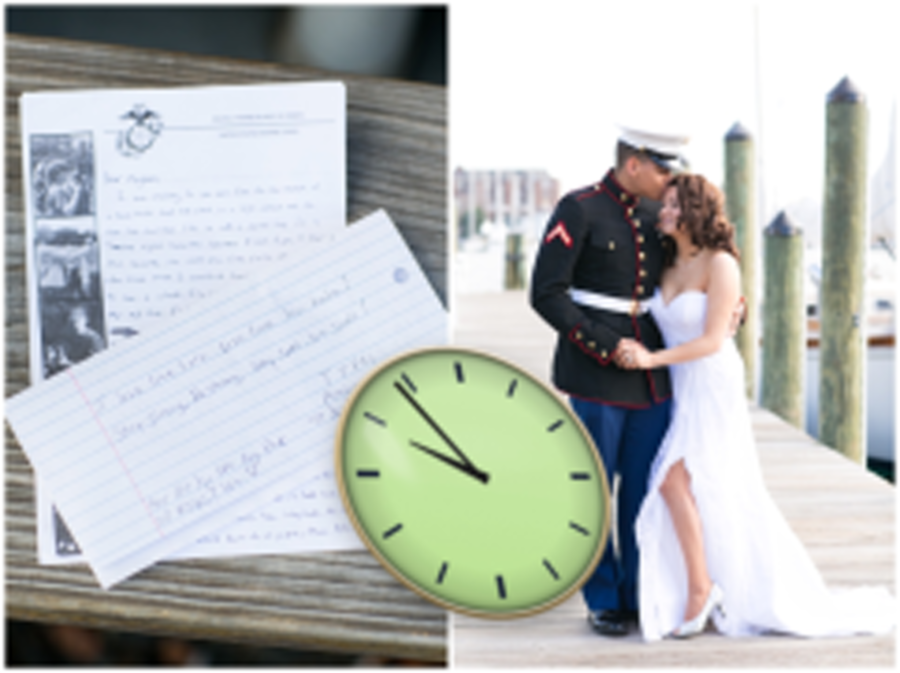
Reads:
{"hour": 9, "minute": 54}
